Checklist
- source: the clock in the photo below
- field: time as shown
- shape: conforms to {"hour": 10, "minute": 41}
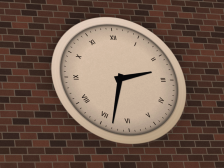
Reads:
{"hour": 2, "minute": 33}
